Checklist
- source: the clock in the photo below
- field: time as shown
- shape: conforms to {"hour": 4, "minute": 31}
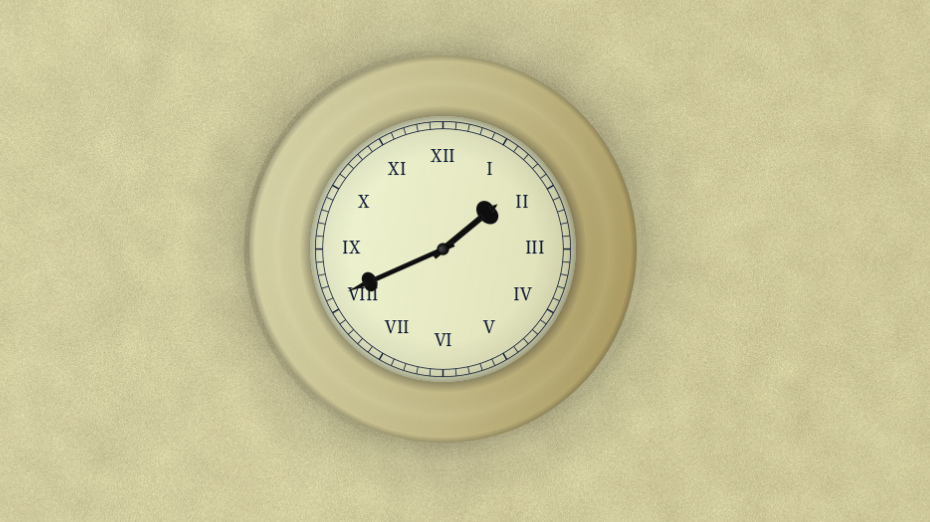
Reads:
{"hour": 1, "minute": 41}
